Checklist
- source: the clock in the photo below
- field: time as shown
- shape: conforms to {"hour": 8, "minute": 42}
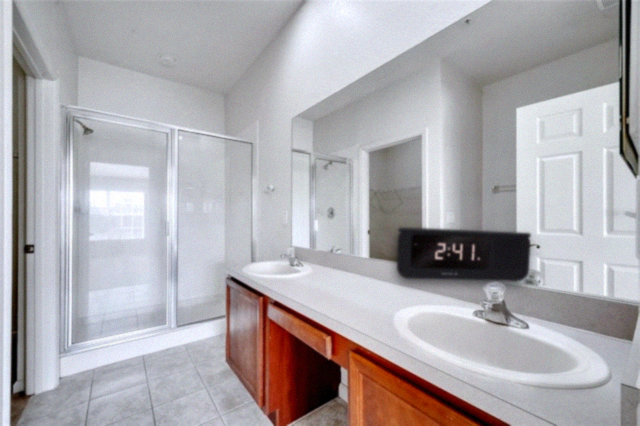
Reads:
{"hour": 2, "minute": 41}
